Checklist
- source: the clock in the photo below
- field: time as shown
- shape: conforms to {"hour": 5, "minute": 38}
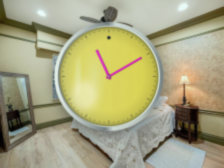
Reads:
{"hour": 11, "minute": 10}
